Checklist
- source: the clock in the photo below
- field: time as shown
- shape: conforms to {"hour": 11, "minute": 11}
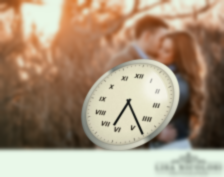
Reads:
{"hour": 6, "minute": 23}
